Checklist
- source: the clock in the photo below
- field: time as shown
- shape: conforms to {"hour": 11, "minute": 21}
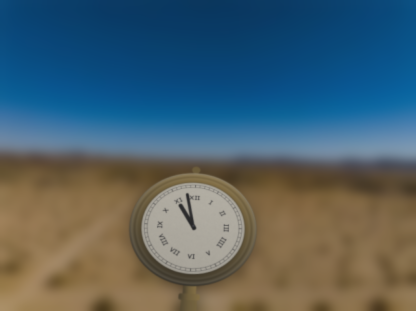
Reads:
{"hour": 10, "minute": 58}
